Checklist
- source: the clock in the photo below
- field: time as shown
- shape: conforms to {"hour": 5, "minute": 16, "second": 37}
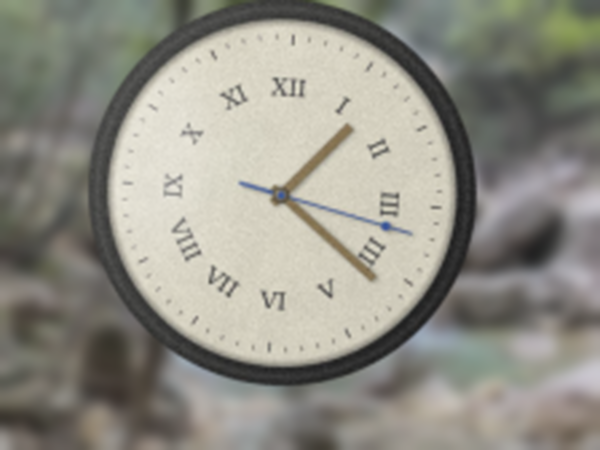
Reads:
{"hour": 1, "minute": 21, "second": 17}
